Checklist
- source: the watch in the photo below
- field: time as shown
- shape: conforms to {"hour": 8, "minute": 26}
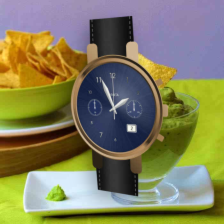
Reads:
{"hour": 1, "minute": 56}
